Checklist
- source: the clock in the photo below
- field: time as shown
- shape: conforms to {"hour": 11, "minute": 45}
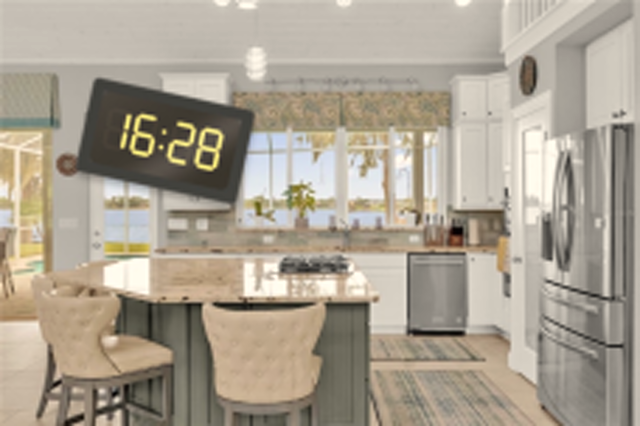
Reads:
{"hour": 16, "minute": 28}
